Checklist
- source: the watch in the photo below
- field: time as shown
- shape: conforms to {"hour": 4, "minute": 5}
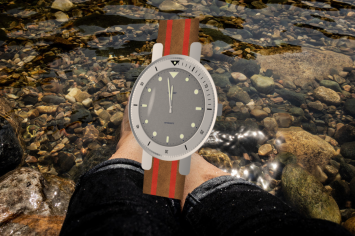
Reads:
{"hour": 11, "minute": 58}
